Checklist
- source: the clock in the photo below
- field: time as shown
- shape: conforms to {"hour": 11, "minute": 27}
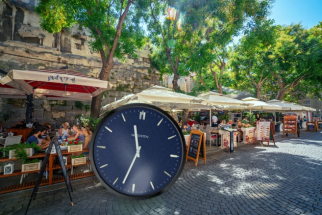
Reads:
{"hour": 11, "minute": 33}
